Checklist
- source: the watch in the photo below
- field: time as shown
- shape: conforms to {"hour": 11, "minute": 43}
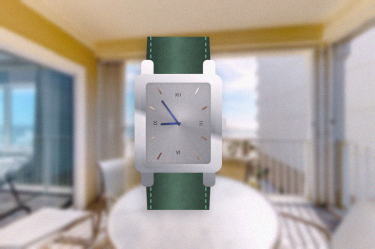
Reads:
{"hour": 8, "minute": 54}
